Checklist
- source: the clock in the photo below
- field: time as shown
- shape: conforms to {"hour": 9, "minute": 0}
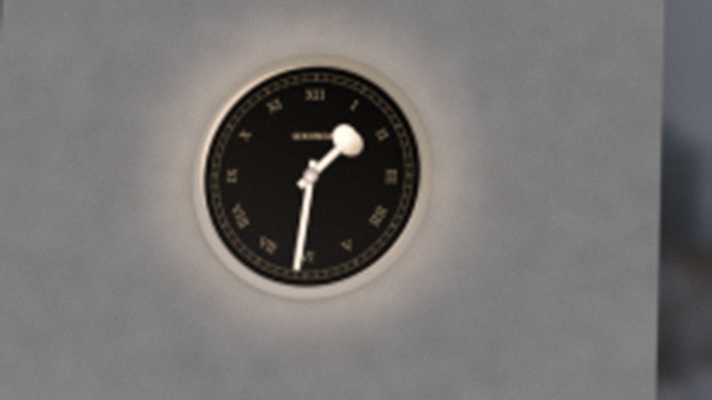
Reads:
{"hour": 1, "minute": 31}
